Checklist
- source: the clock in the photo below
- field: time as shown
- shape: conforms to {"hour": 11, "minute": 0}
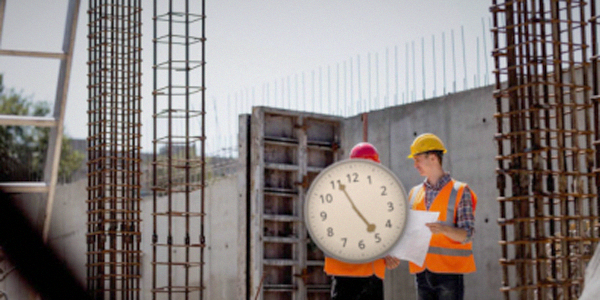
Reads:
{"hour": 4, "minute": 56}
